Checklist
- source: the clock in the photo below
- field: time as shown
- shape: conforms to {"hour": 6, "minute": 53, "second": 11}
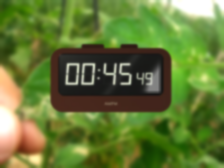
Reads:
{"hour": 0, "minute": 45, "second": 49}
